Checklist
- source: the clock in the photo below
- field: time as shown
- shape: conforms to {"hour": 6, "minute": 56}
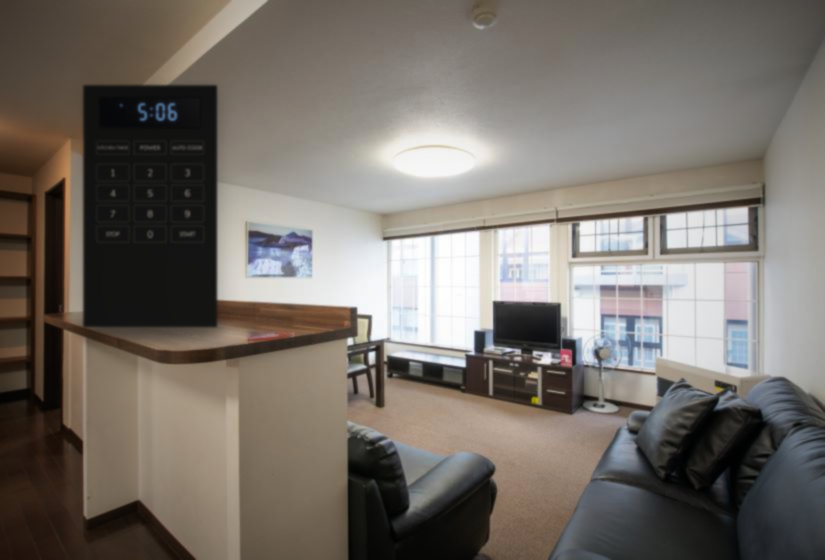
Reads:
{"hour": 5, "minute": 6}
